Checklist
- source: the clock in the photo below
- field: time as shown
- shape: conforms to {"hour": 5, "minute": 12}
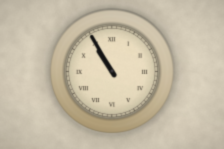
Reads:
{"hour": 10, "minute": 55}
